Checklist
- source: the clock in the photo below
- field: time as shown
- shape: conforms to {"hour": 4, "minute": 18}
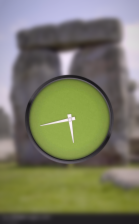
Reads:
{"hour": 5, "minute": 43}
